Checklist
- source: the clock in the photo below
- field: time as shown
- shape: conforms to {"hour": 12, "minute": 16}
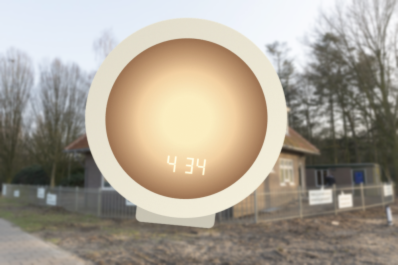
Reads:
{"hour": 4, "minute": 34}
